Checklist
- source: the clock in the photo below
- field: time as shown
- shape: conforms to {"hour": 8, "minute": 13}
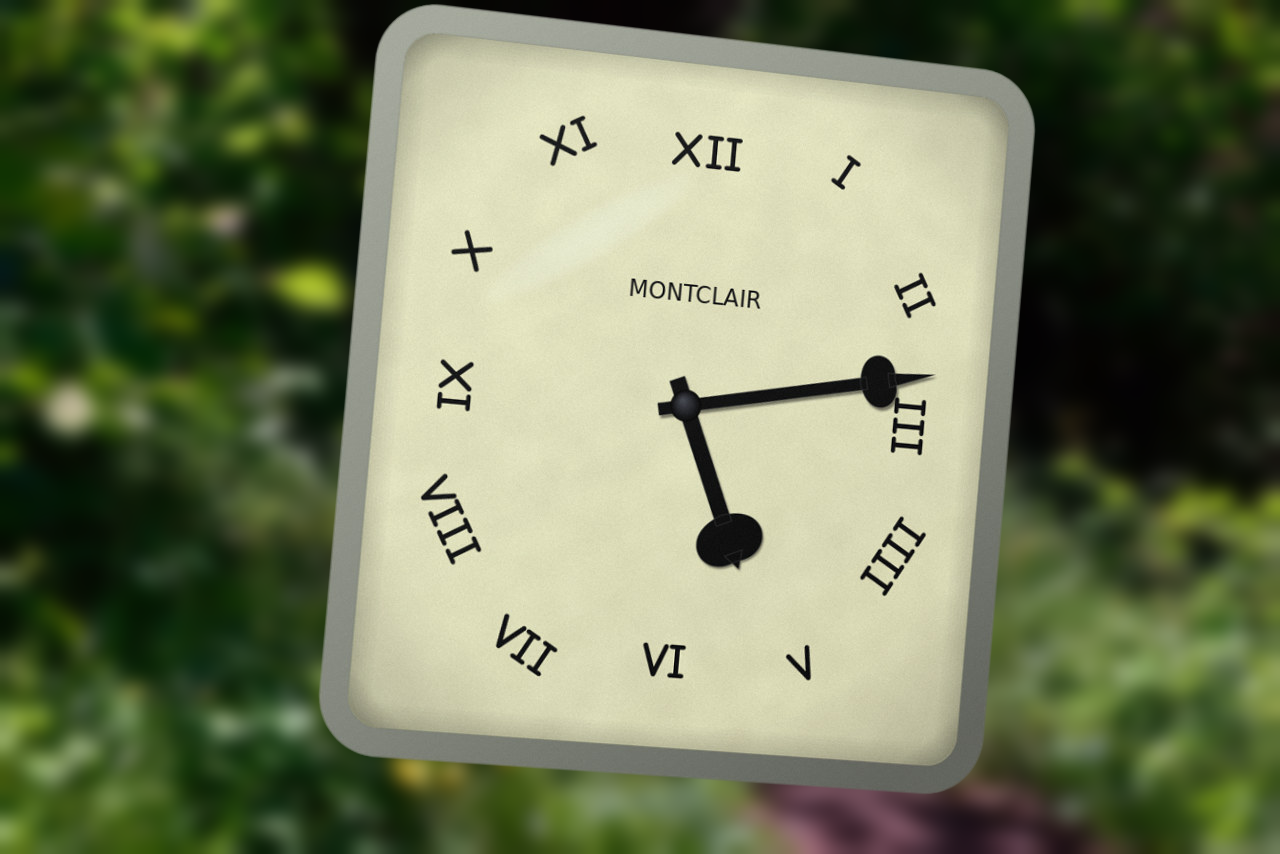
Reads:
{"hour": 5, "minute": 13}
